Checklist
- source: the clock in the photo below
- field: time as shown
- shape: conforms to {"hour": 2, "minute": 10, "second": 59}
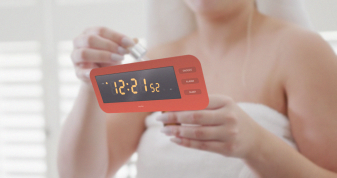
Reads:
{"hour": 12, "minute": 21, "second": 52}
